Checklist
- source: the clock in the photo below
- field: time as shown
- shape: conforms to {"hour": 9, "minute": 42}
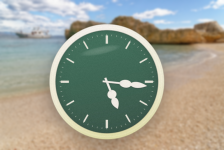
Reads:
{"hour": 5, "minute": 16}
